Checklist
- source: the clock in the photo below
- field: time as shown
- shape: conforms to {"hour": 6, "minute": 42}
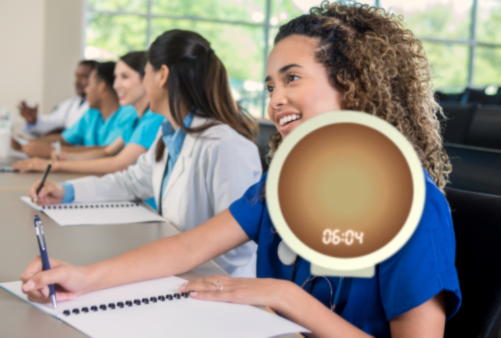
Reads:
{"hour": 6, "minute": 4}
